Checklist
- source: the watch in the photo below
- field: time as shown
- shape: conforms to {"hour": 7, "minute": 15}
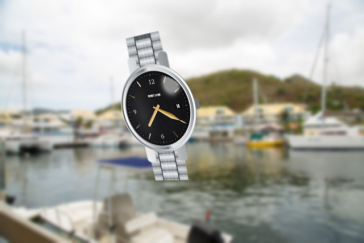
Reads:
{"hour": 7, "minute": 20}
